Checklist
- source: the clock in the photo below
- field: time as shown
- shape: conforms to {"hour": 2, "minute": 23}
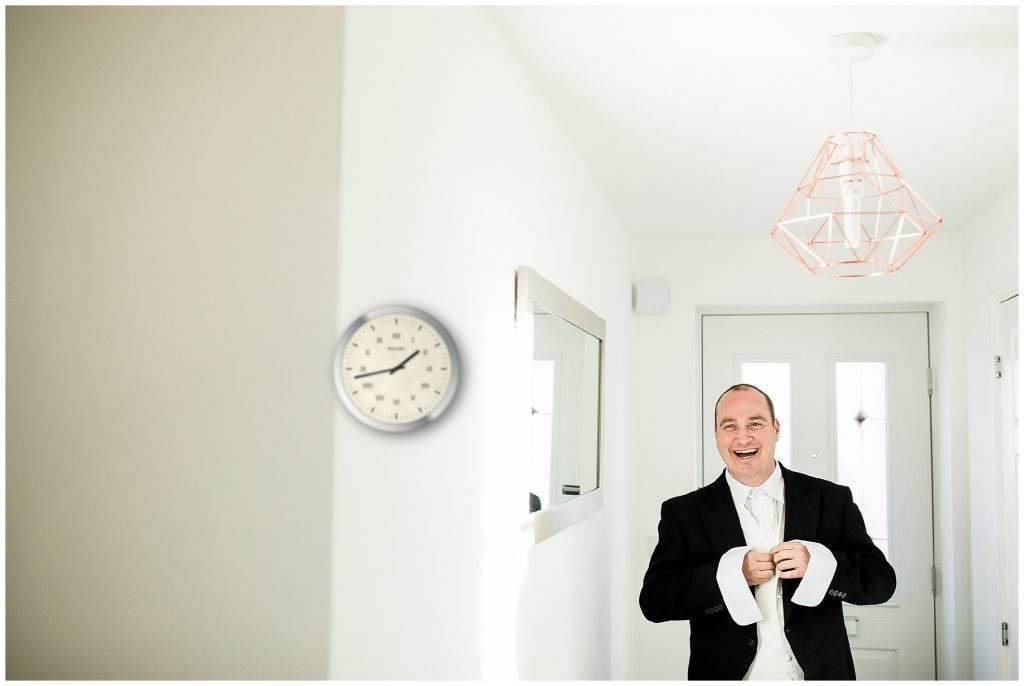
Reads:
{"hour": 1, "minute": 43}
